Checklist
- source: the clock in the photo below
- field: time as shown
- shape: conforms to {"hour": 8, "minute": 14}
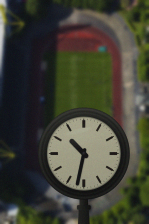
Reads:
{"hour": 10, "minute": 32}
